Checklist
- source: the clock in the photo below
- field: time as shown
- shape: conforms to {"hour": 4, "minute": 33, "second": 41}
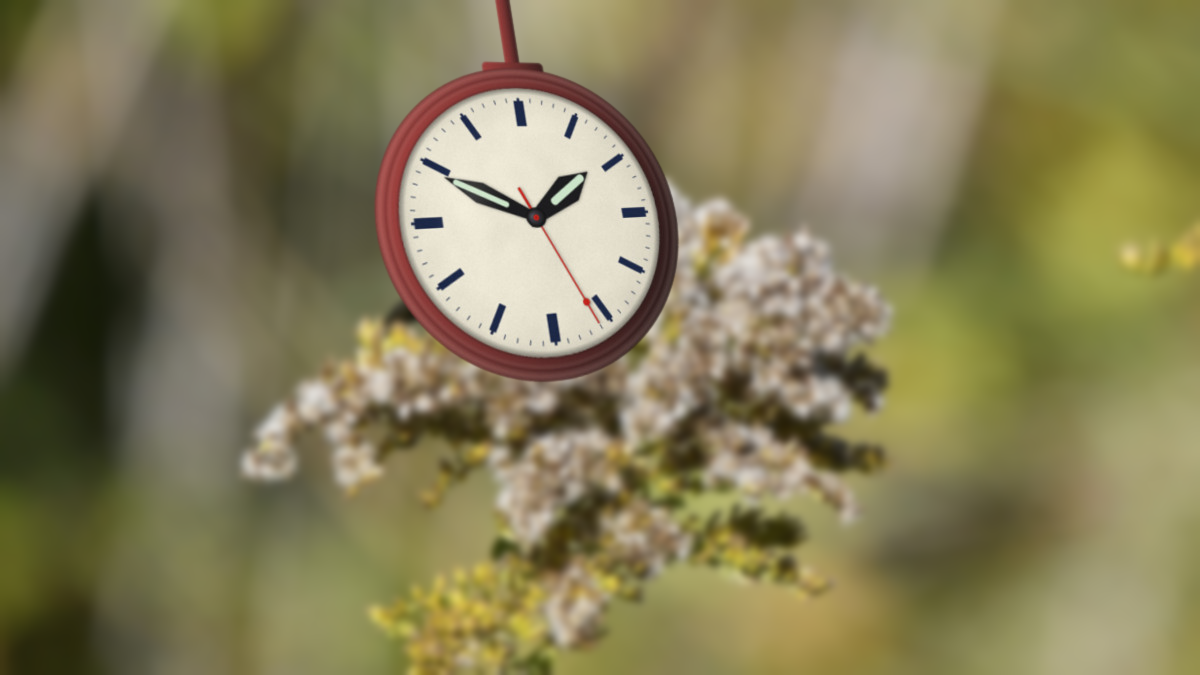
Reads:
{"hour": 1, "minute": 49, "second": 26}
